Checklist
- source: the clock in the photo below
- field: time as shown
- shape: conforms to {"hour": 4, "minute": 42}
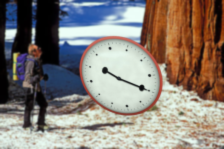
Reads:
{"hour": 10, "minute": 20}
